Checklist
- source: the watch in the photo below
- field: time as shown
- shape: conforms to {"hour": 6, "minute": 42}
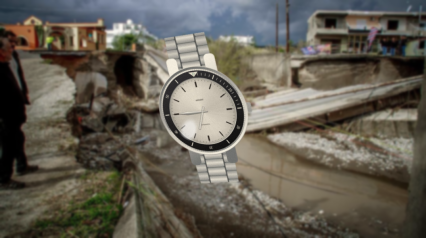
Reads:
{"hour": 6, "minute": 45}
